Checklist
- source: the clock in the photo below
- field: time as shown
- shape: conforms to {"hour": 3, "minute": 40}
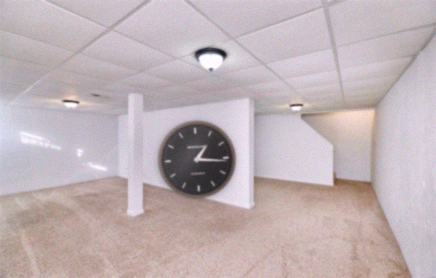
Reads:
{"hour": 1, "minute": 16}
